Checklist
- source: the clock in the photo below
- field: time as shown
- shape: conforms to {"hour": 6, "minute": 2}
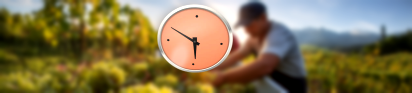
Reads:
{"hour": 5, "minute": 50}
